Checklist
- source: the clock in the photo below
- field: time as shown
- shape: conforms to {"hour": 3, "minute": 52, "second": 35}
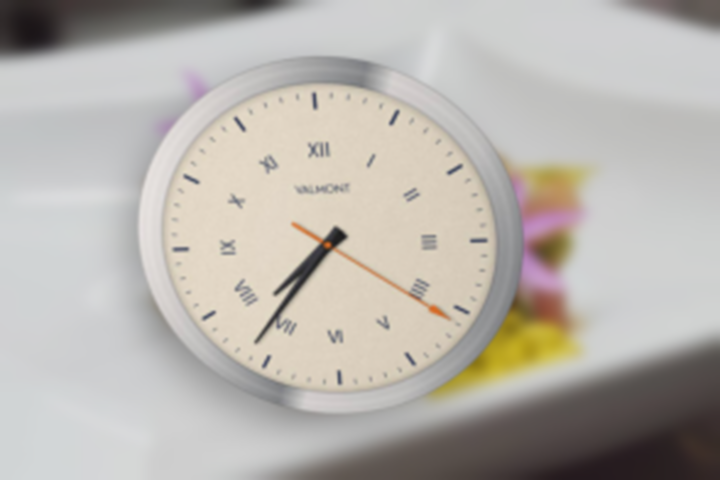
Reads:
{"hour": 7, "minute": 36, "second": 21}
